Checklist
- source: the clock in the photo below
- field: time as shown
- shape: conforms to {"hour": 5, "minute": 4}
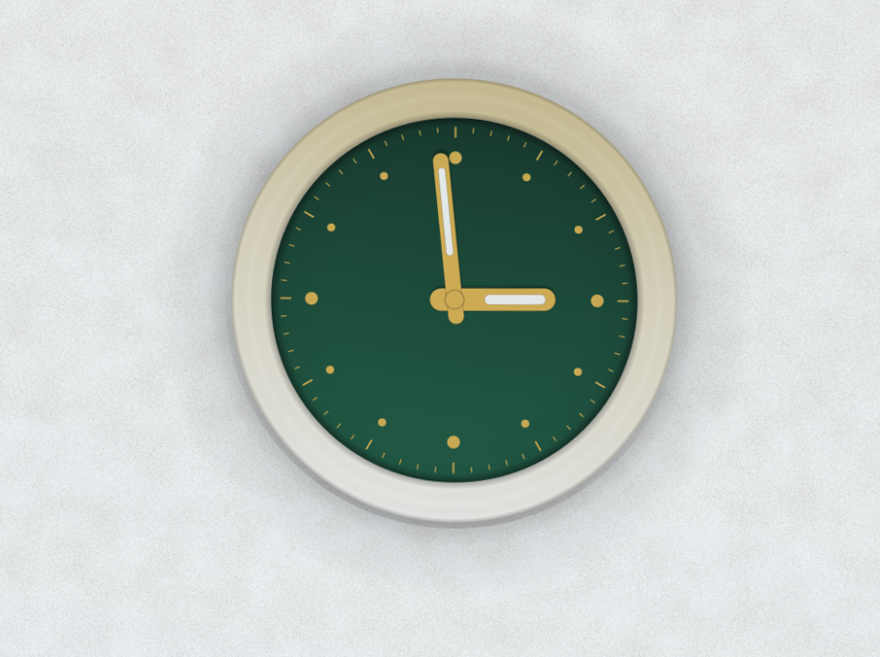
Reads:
{"hour": 2, "minute": 59}
